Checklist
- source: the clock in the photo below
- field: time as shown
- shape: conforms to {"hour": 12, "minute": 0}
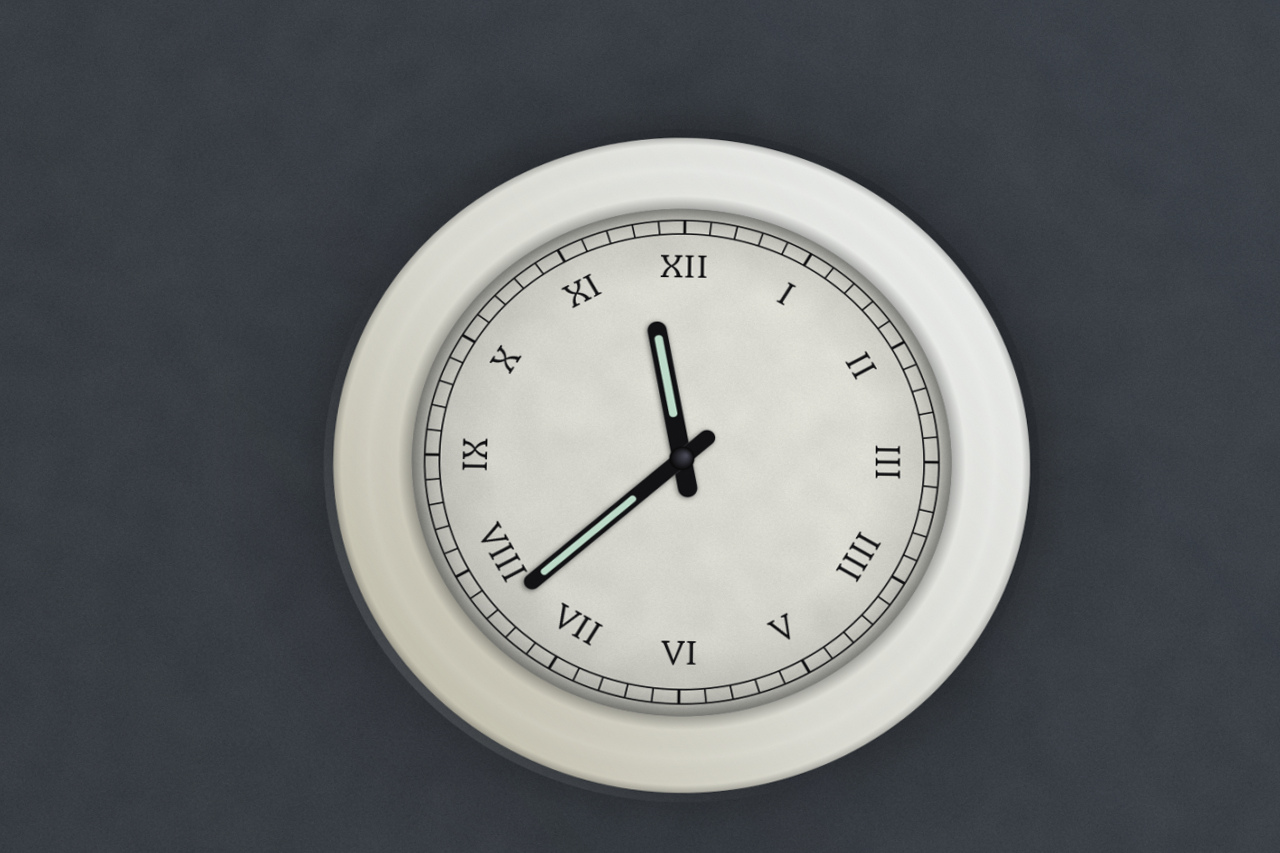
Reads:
{"hour": 11, "minute": 38}
